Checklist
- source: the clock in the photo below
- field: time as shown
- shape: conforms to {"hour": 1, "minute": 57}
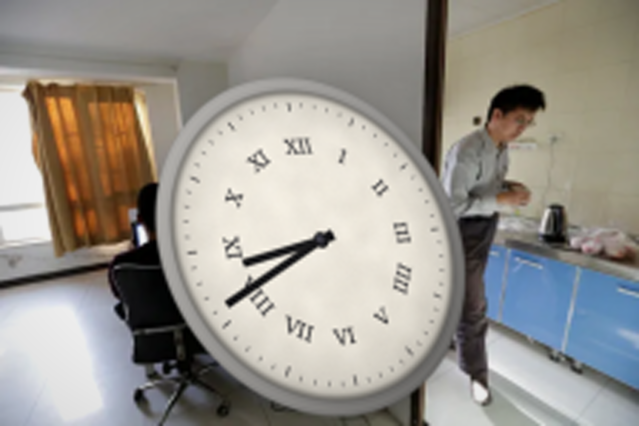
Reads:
{"hour": 8, "minute": 41}
